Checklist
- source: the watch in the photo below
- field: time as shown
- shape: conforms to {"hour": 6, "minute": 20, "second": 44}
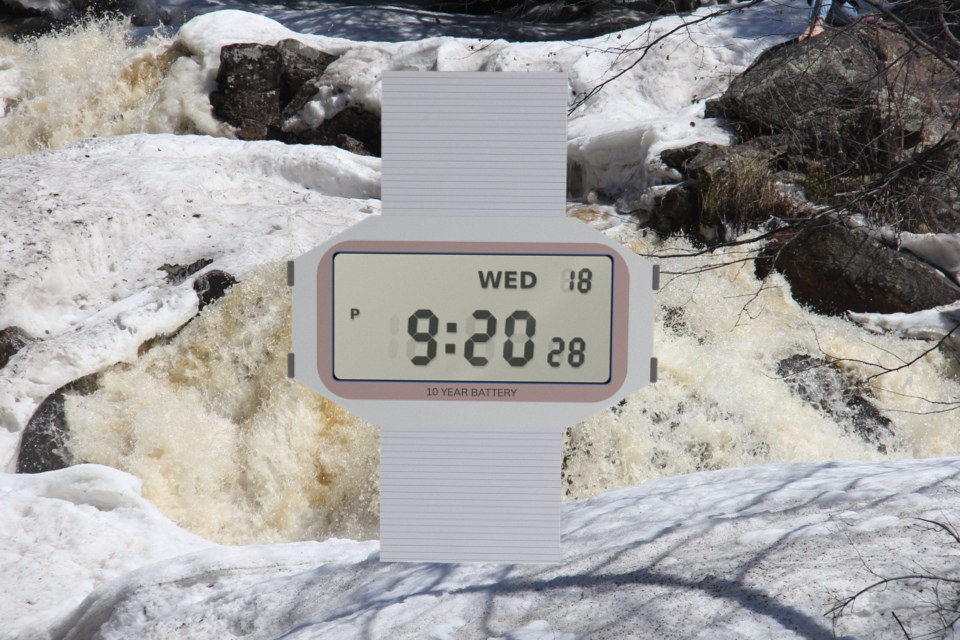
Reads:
{"hour": 9, "minute": 20, "second": 28}
